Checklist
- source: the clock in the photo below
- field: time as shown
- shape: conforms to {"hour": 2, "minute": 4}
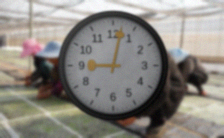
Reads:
{"hour": 9, "minute": 2}
